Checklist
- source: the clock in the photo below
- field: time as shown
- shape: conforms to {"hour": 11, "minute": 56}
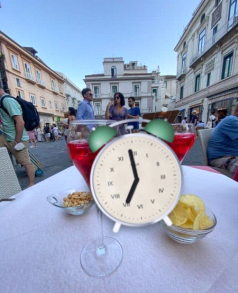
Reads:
{"hour": 6, "minute": 59}
